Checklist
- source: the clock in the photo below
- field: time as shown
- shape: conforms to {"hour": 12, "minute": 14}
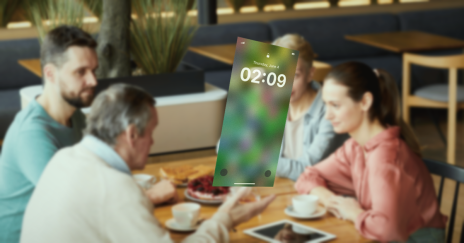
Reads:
{"hour": 2, "minute": 9}
